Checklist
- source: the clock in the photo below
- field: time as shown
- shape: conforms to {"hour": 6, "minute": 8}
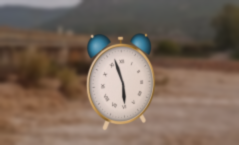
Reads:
{"hour": 5, "minute": 57}
